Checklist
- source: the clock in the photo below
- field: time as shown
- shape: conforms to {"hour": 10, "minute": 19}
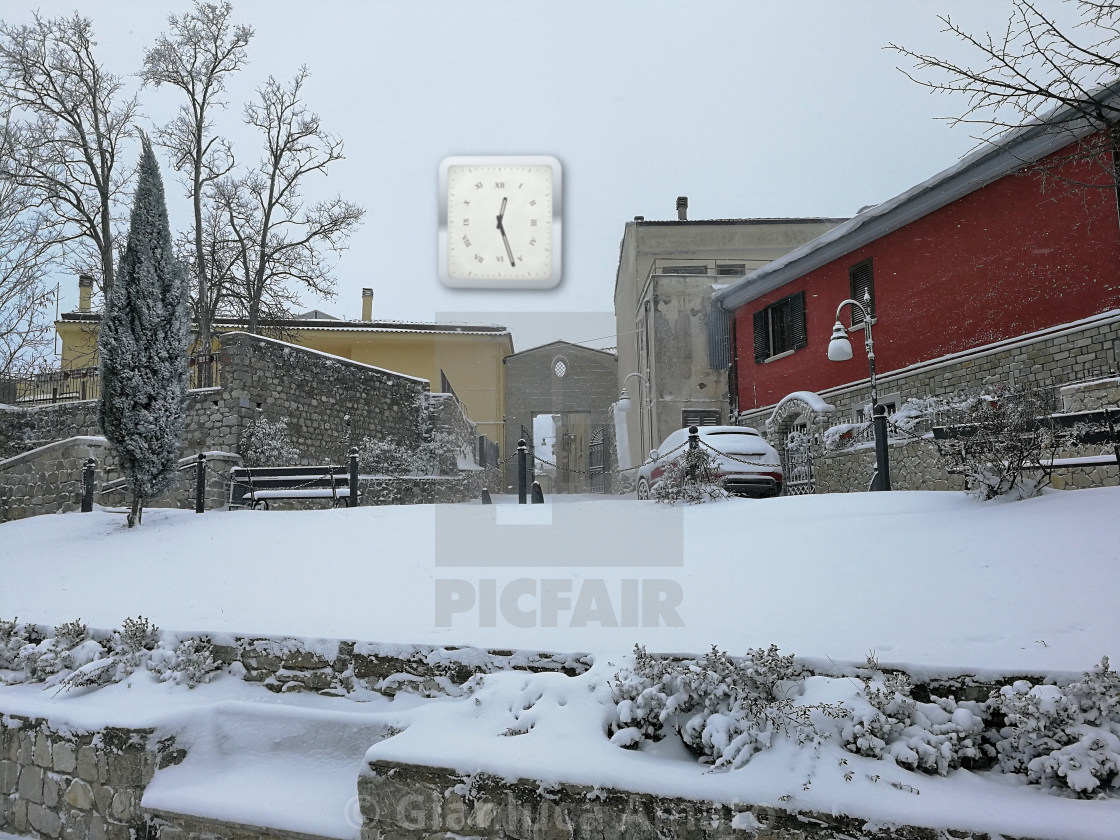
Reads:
{"hour": 12, "minute": 27}
